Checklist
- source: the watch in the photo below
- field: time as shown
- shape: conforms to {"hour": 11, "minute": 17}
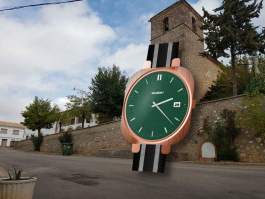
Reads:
{"hour": 2, "minute": 22}
